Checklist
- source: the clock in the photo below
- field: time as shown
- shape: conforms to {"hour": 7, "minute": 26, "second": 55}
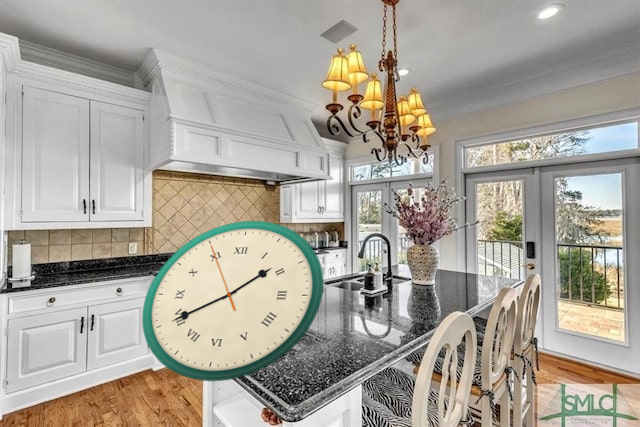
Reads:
{"hour": 1, "minute": 39, "second": 55}
